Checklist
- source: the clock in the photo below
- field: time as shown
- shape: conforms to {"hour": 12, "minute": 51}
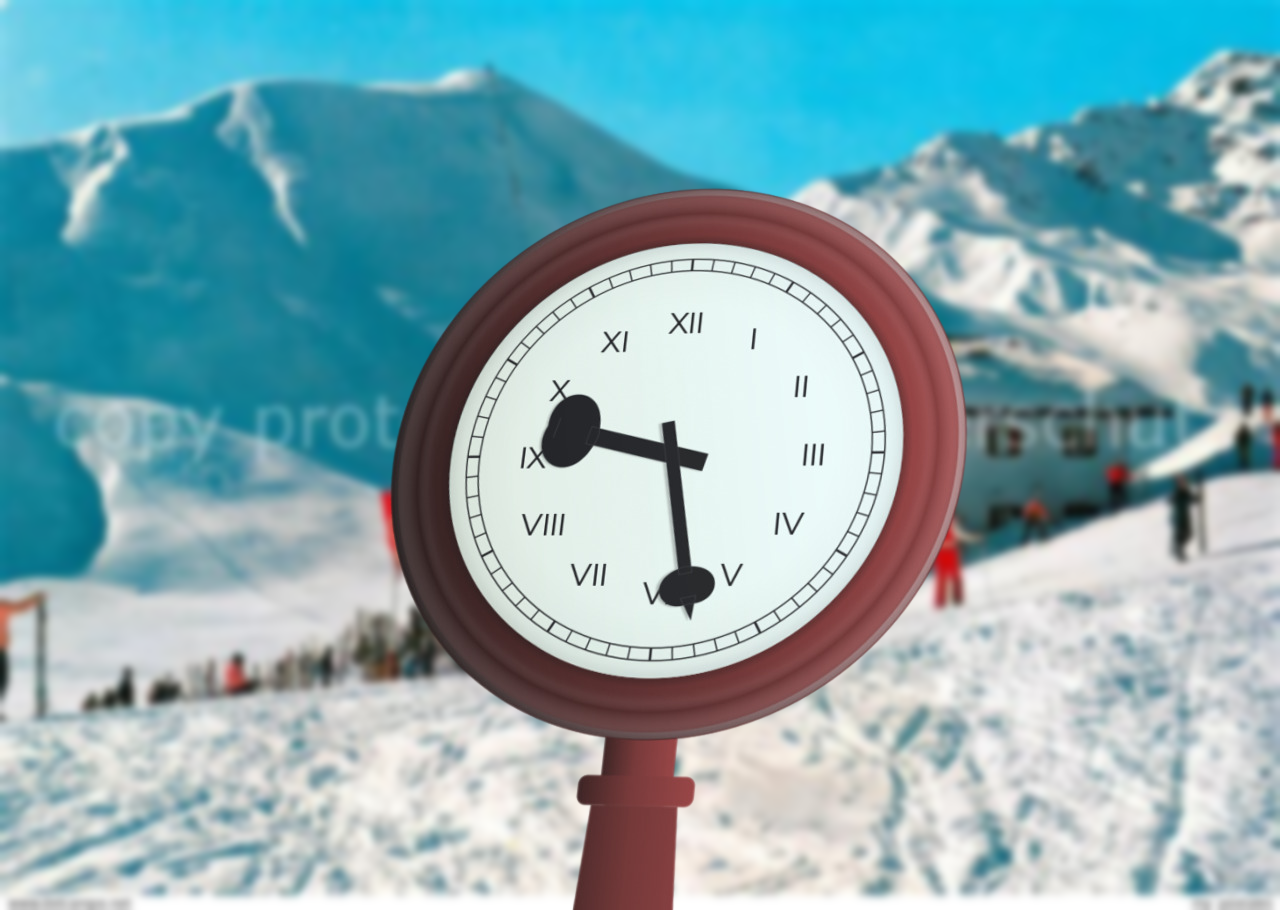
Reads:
{"hour": 9, "minute": 28}
